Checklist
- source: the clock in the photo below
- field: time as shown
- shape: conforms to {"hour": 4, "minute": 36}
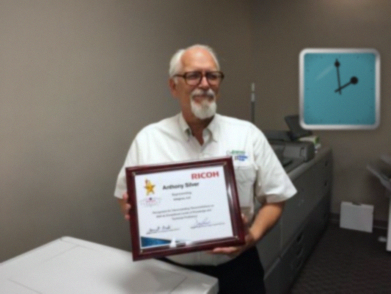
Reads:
{"hour": 1, "minute": 59}
